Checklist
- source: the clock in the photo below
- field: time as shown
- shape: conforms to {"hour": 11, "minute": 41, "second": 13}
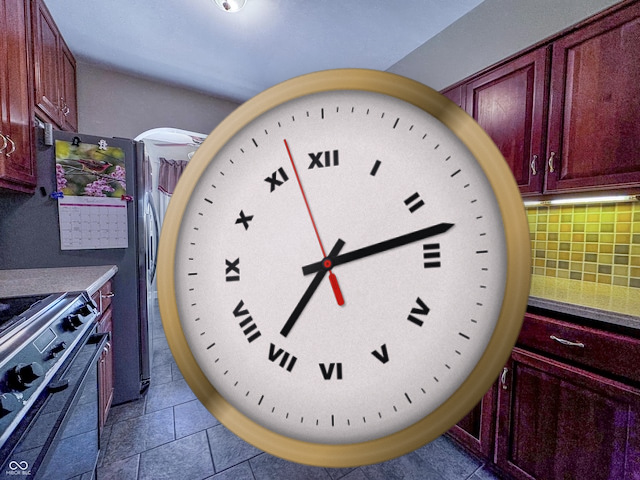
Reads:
{"hour": 7, "minute": 12, "second": 57}
